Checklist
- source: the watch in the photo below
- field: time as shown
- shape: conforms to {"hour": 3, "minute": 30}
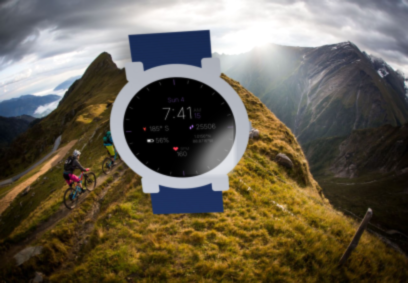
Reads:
{"hour": 7, "minute": 41}
